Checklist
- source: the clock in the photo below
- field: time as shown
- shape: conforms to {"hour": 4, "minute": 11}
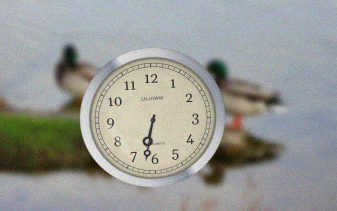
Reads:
{"hour": 6, "minute": 32}
